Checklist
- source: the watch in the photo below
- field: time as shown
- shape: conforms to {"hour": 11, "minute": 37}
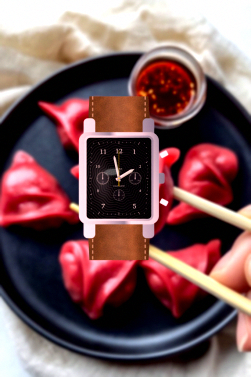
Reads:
{"hour": 1, "minute": 58}
